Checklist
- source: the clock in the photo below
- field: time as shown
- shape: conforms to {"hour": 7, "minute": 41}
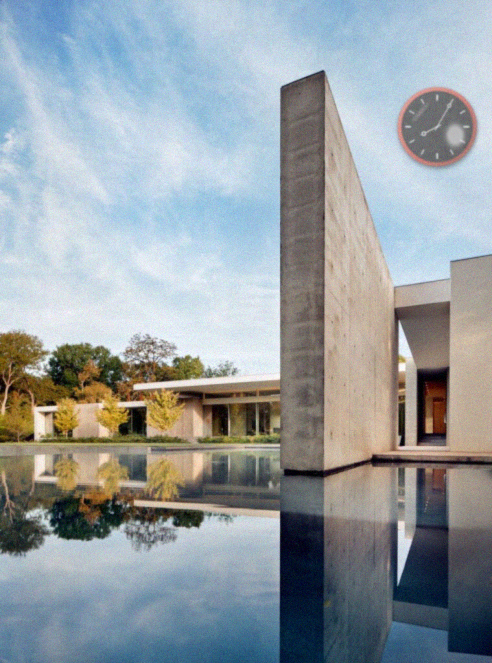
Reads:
{"hour": 8, "minute": 5}
